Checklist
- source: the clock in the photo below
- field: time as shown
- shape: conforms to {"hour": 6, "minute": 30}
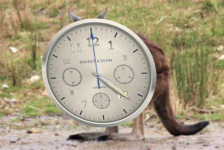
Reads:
{"hour": 4, "minute": 22}
